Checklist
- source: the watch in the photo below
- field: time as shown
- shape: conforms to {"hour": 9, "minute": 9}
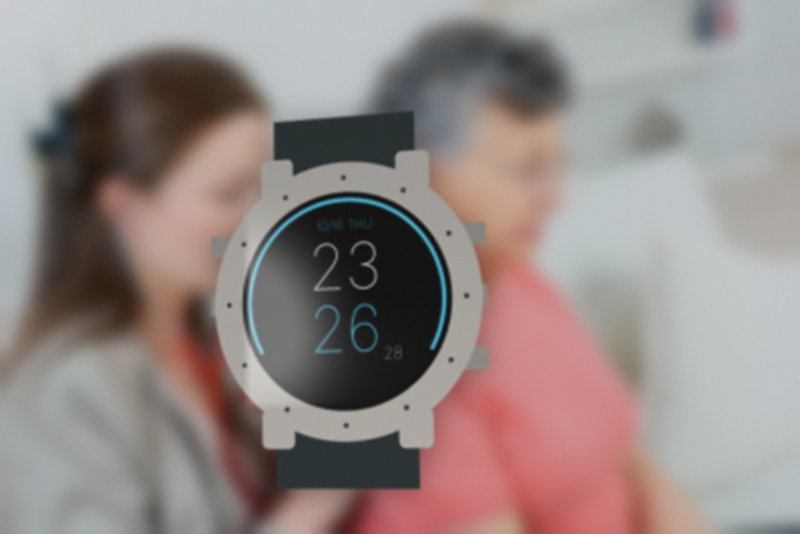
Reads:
{"hour": 23, "minute": 26}
